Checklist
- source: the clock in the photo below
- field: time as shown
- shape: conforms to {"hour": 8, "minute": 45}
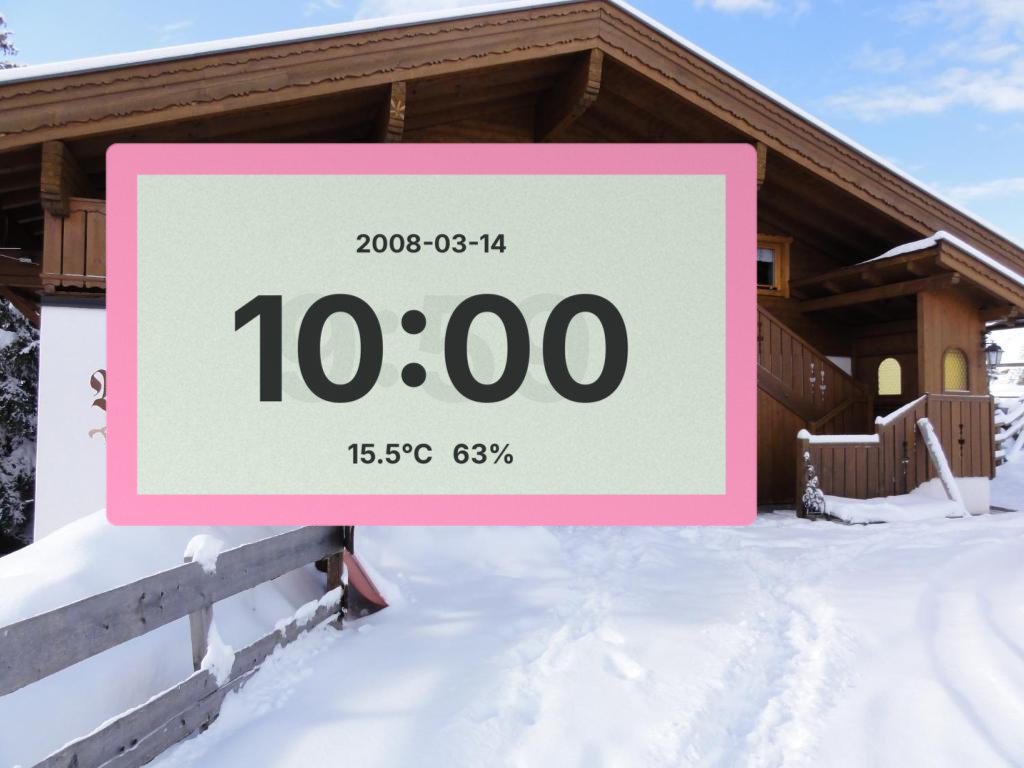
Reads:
{"hour": 10, "minute": 0}
